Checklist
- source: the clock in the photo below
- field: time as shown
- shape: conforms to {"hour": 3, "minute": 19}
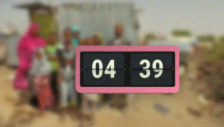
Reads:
{"hour": 4, "minute": 39}
